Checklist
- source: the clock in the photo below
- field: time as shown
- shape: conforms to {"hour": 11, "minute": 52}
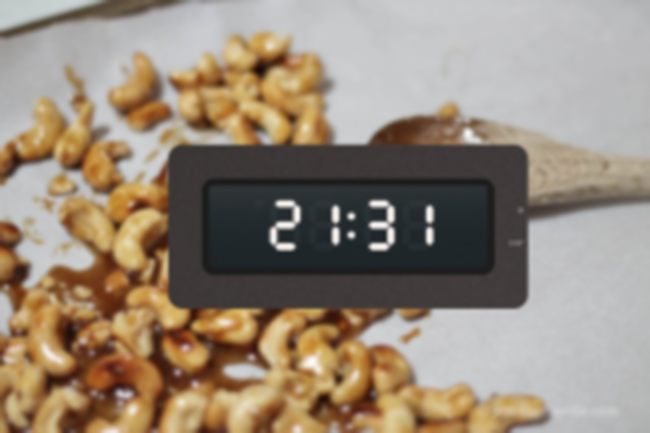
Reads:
{"hour": 21, "minute": 31}
